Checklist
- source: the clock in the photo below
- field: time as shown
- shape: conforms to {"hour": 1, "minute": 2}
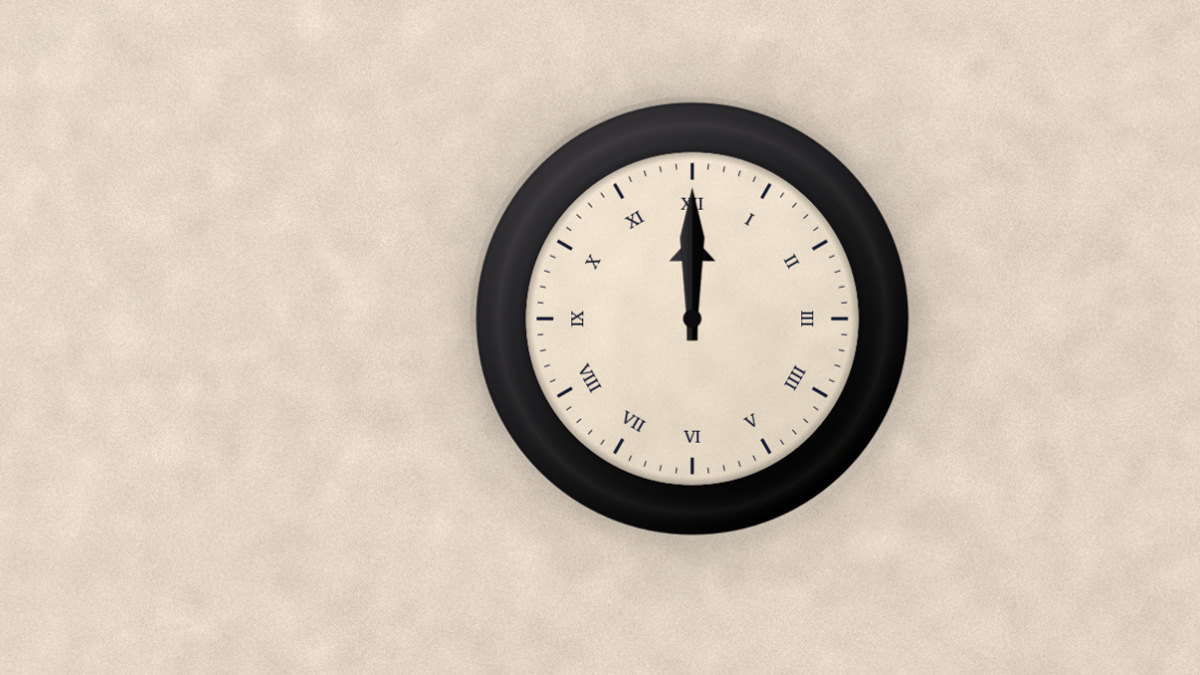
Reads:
{"hour": 12, "minute": 0}
